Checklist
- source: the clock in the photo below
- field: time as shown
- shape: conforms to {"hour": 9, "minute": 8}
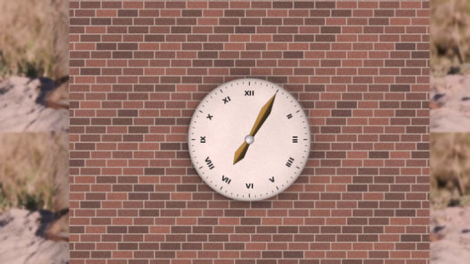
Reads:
{"hour": 7, "minute": 5}
